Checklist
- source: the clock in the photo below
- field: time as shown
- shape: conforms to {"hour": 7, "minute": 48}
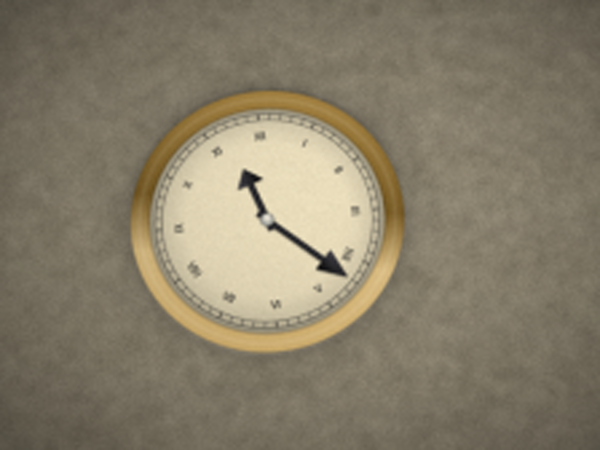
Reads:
{"hour": 11, "minute": 22}
